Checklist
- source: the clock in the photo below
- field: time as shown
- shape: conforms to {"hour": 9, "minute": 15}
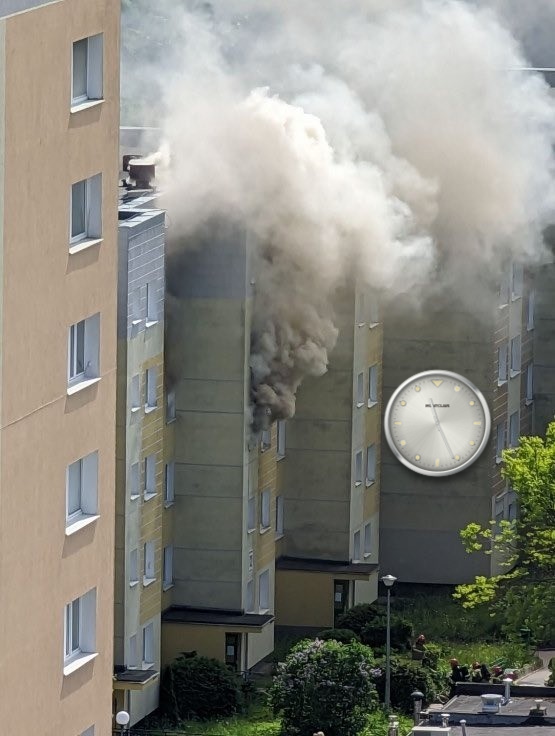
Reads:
{"hour": 11, "minute": 26}
